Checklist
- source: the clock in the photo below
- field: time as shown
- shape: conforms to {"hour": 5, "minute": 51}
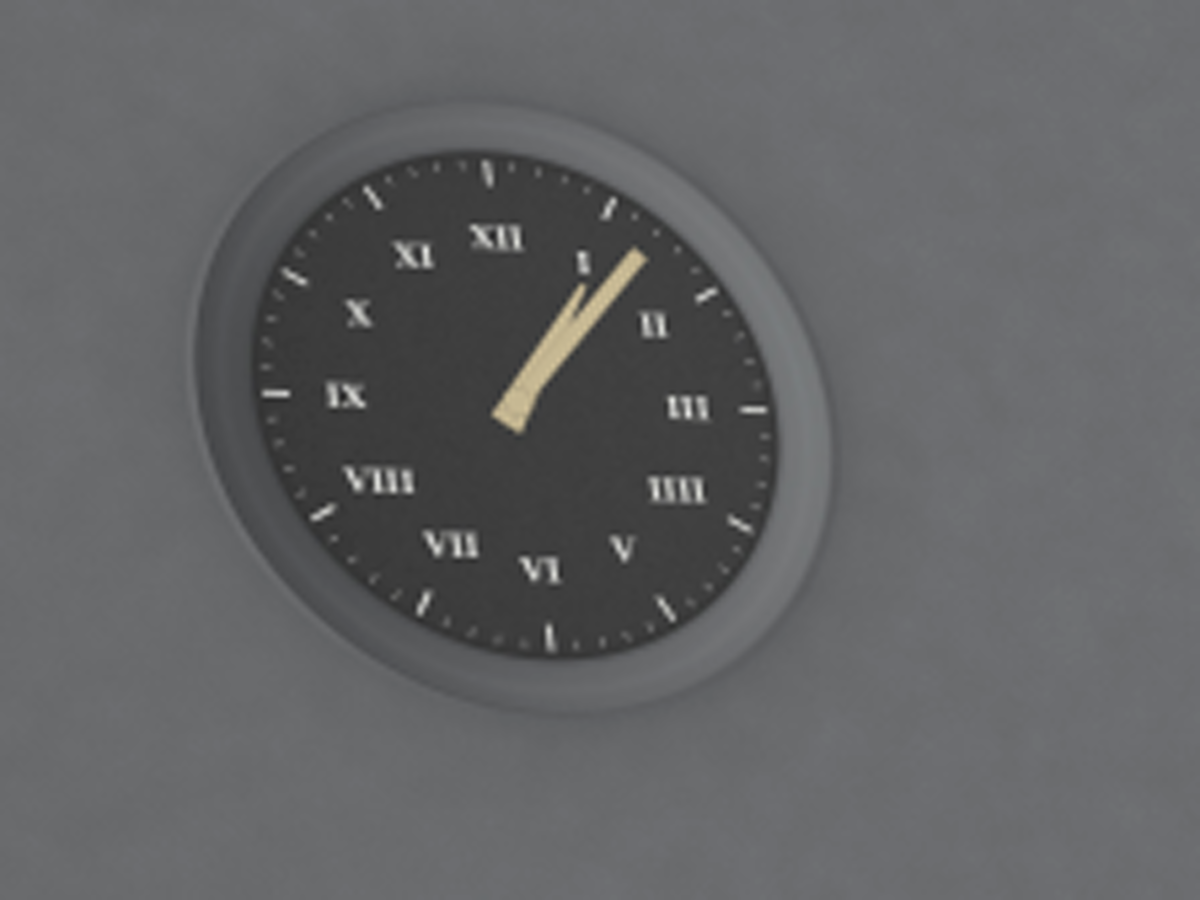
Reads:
{"hour": 1, "minute": 7}
